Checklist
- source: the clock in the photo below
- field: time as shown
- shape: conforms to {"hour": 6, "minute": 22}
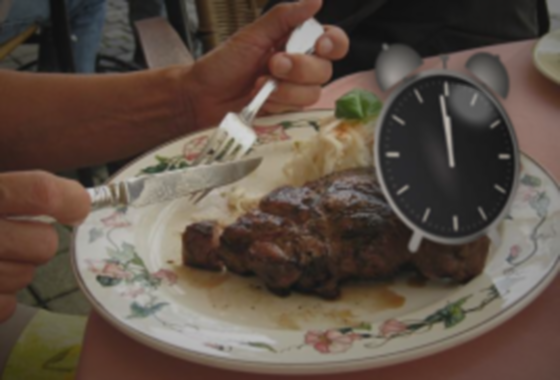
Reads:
{"hour": 11, "minute": 59}
